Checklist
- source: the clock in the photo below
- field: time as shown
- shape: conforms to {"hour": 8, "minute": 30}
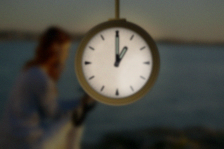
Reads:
{"hour": 1, "minute": 0}
